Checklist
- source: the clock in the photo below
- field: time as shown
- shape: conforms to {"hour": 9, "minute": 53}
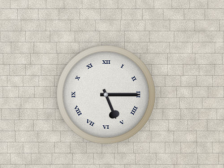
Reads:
{"hour": 5, "minute": 15}
